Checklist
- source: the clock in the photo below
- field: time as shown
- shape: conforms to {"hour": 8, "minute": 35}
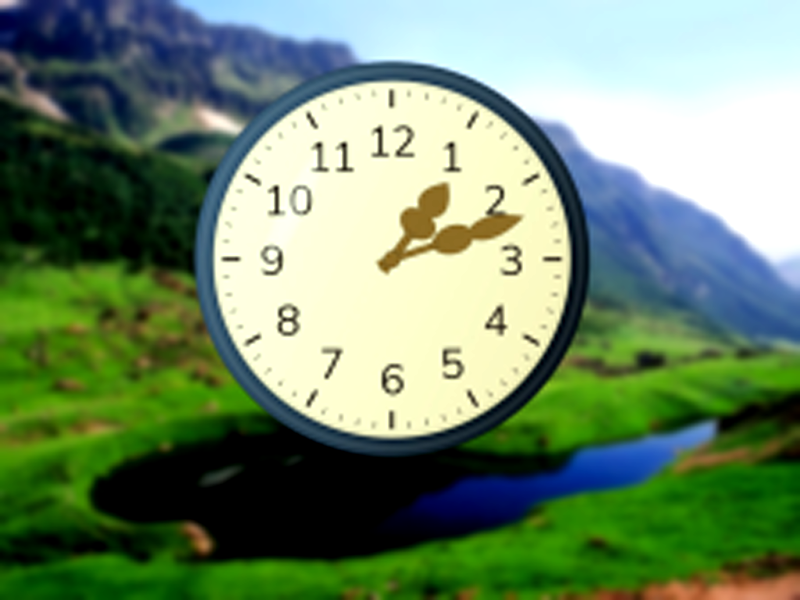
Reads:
{"hour": 1, "minute": 12}
